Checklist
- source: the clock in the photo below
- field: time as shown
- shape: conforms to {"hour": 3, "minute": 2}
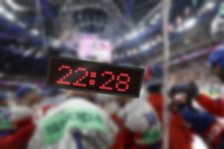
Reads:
{"hour": 22, "minute": 28}
